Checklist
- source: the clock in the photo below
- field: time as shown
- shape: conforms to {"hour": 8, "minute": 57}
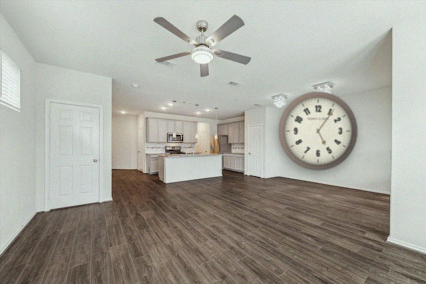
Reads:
{"hour": 5, "minute": 6}
